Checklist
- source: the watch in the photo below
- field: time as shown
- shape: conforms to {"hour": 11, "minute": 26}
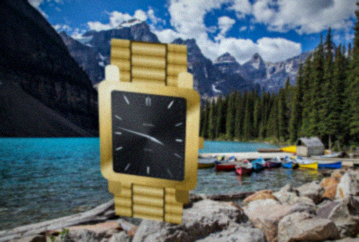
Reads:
{"hour": 3, "minute": 47}
